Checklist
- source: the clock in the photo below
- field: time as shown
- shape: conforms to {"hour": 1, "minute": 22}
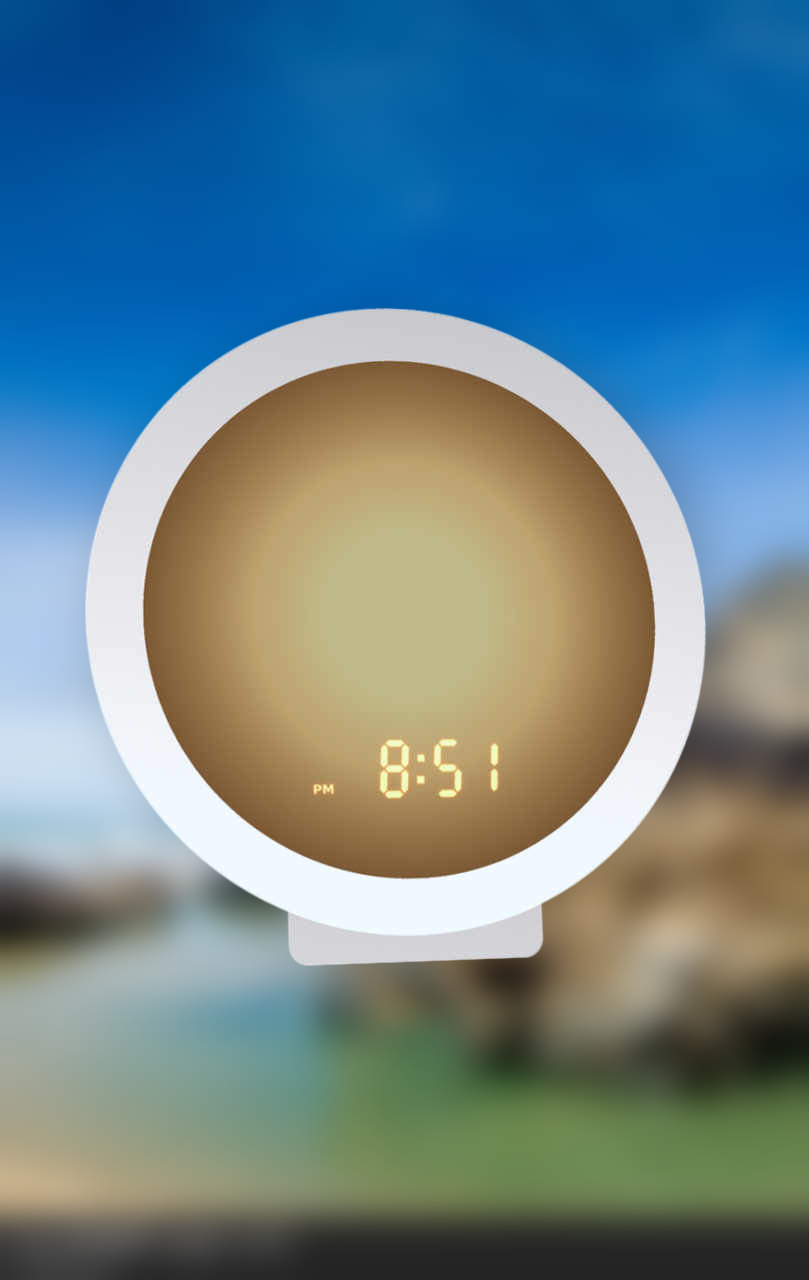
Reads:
{"hour": 8, "minute": 51}
